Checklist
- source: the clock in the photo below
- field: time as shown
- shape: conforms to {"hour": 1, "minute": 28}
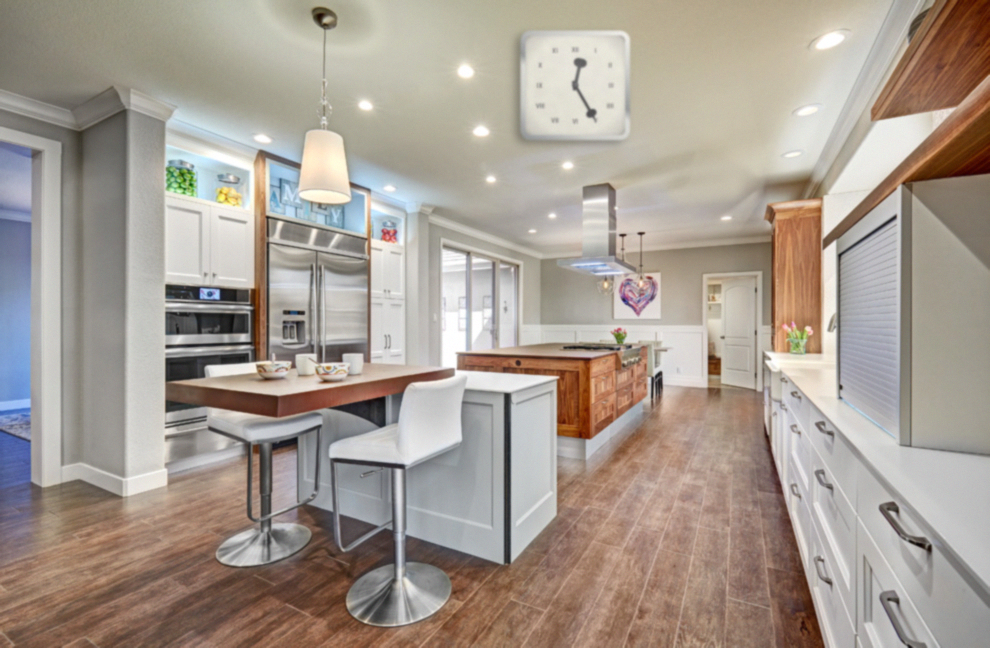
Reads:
{"hour": 12, "minute": 25}
